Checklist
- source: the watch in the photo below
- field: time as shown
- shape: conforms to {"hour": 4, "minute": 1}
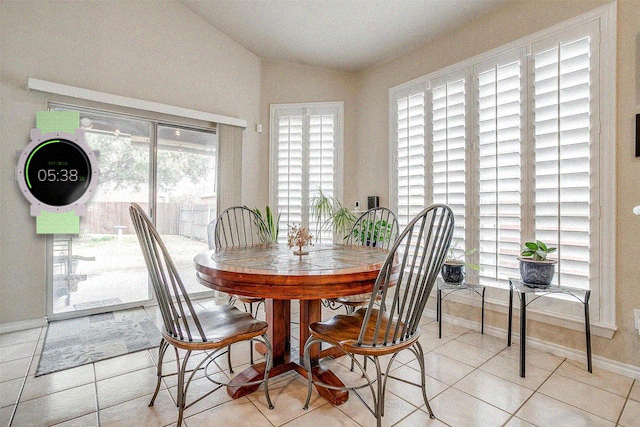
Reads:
{"hour": 5, "minute": 38}
